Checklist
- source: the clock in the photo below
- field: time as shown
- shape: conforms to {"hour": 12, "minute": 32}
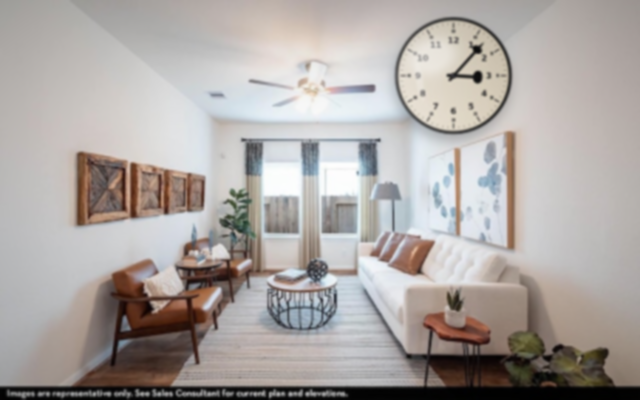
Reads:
{"hour": 3, "minute": 7}
